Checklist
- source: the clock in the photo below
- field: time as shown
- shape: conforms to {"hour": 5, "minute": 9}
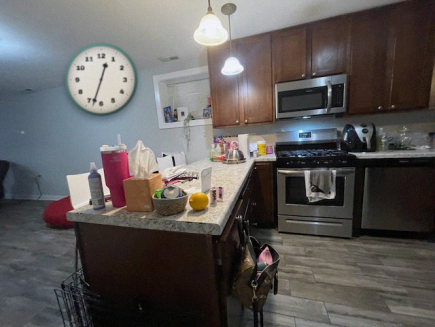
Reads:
{"hour": 12, "minute": 33}
